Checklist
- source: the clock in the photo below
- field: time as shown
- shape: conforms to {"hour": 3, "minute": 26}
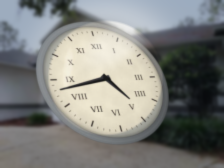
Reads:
{"hour": 4, "minute": 43}
